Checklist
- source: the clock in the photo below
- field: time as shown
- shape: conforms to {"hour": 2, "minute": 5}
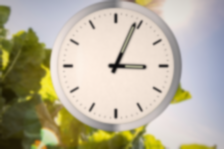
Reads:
{"hour": 3, "minute": 4}
